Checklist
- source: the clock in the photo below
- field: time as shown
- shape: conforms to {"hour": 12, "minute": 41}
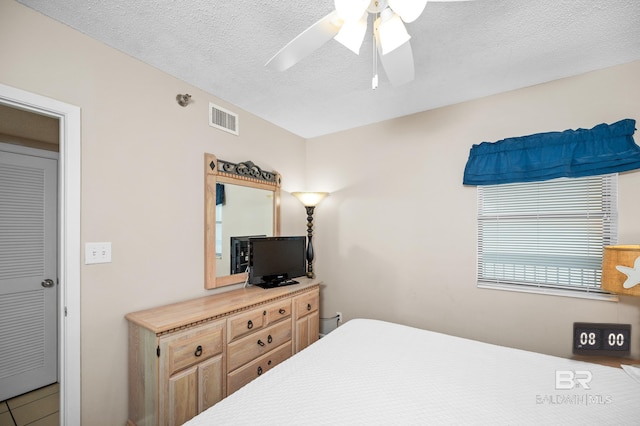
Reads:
{"hour": 8, "minute": 0}
